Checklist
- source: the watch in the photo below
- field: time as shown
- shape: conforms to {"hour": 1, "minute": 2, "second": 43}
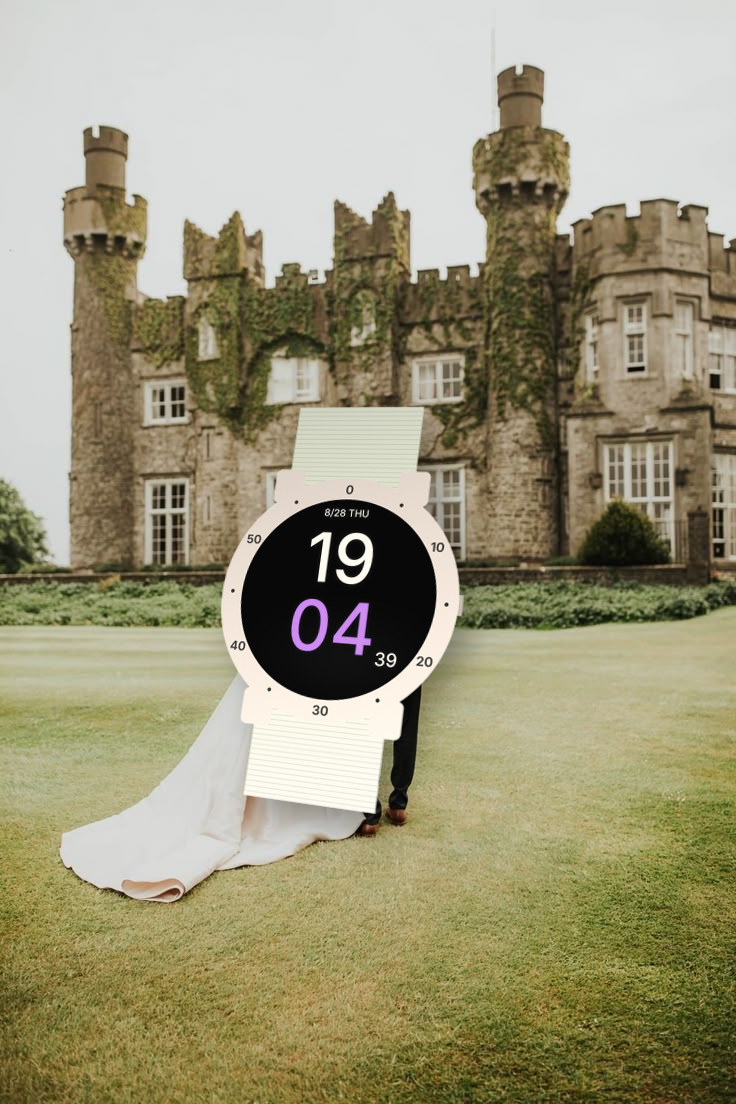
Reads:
{"hour": 19, "minute": 4, "second": 39}
